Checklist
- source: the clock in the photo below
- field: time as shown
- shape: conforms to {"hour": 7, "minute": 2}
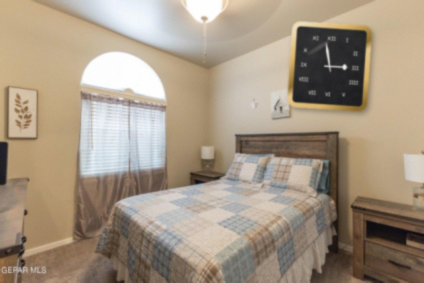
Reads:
{"hour": 2, "minute": 58}
